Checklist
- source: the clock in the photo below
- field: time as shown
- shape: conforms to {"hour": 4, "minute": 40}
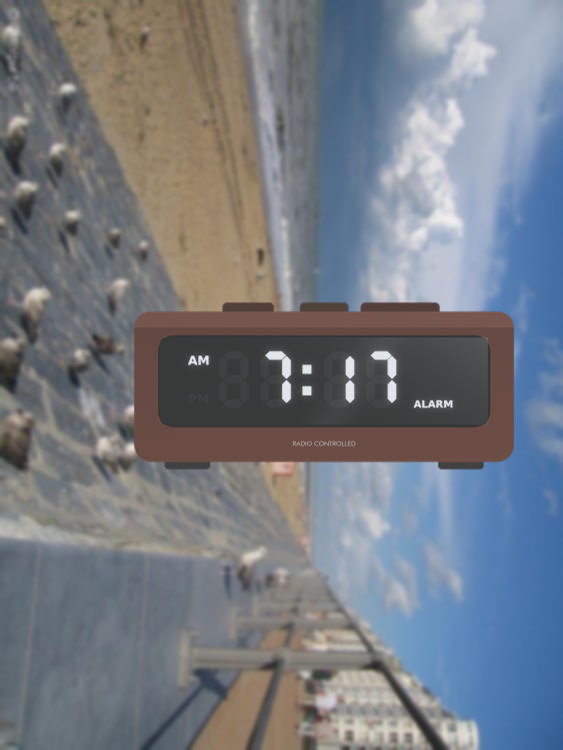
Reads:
{"hour": 7, "minute": 17}
